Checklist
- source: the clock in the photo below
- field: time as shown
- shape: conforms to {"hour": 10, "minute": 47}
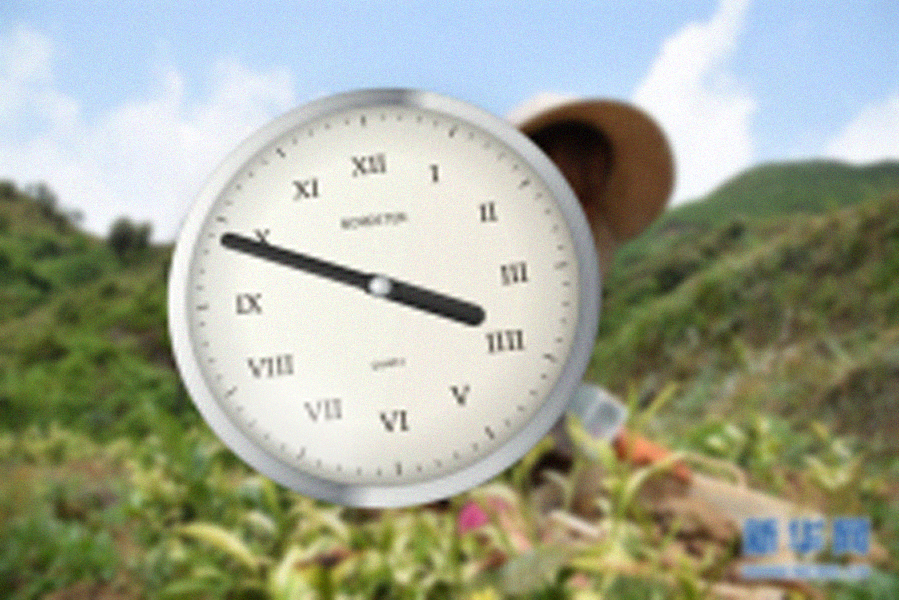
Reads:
{"hour": 3, "minute": 49}
